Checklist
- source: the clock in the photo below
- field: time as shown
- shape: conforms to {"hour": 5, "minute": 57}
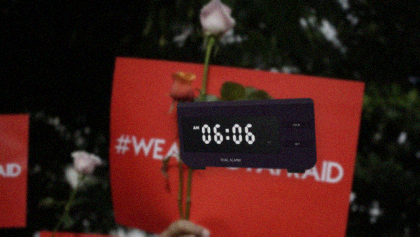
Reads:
{"hour": 6, "minute": 6}
